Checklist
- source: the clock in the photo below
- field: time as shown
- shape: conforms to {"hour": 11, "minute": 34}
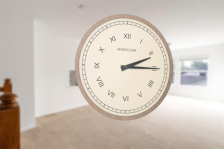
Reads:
{"hour": 2, "minute": 15}
